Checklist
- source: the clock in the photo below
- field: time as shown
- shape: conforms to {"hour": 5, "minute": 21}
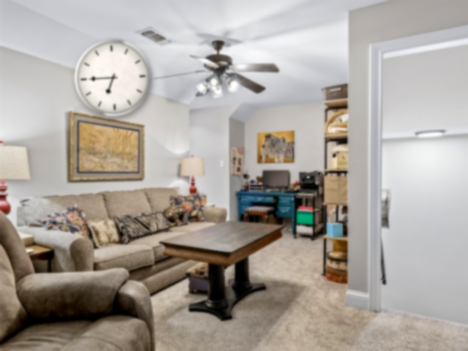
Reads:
{"hour": 6, "minute": 45}
